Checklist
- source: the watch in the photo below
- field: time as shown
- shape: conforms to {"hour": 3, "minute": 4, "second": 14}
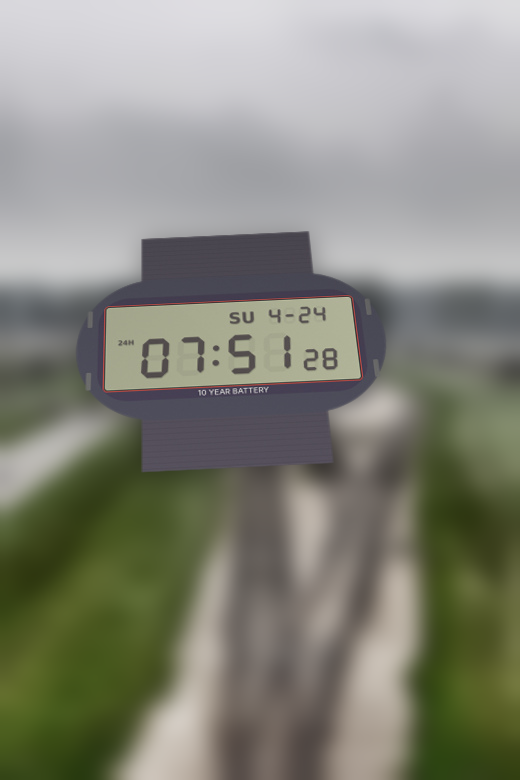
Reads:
{"hour": 7, "minute": 51, "second": 28}
